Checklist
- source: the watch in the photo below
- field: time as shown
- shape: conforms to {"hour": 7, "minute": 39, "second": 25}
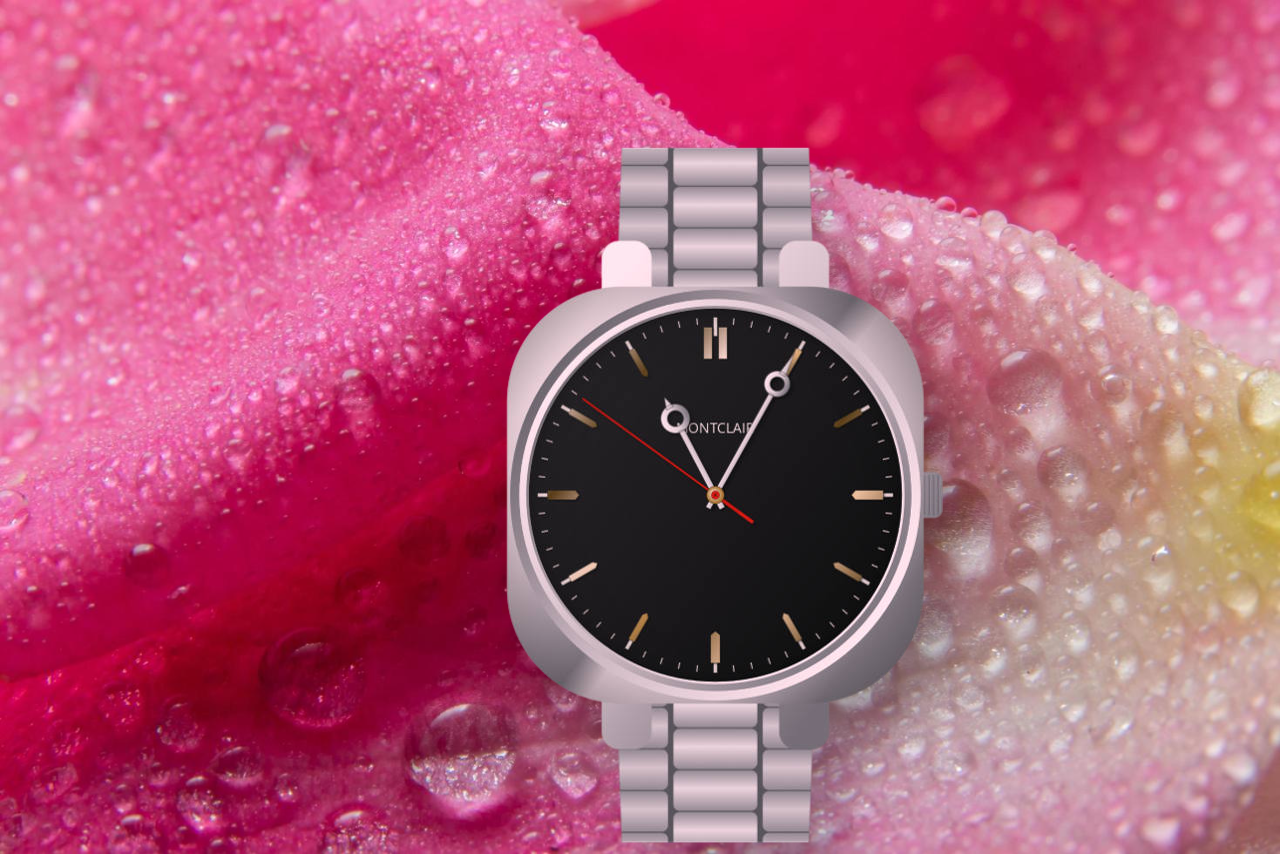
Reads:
{"hour": 11, "minute": 4, "second": 51}
